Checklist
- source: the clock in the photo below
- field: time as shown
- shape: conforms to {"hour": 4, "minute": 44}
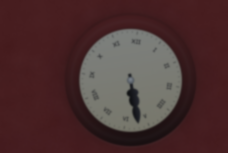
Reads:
{"hour": 5, "minute": 27}
